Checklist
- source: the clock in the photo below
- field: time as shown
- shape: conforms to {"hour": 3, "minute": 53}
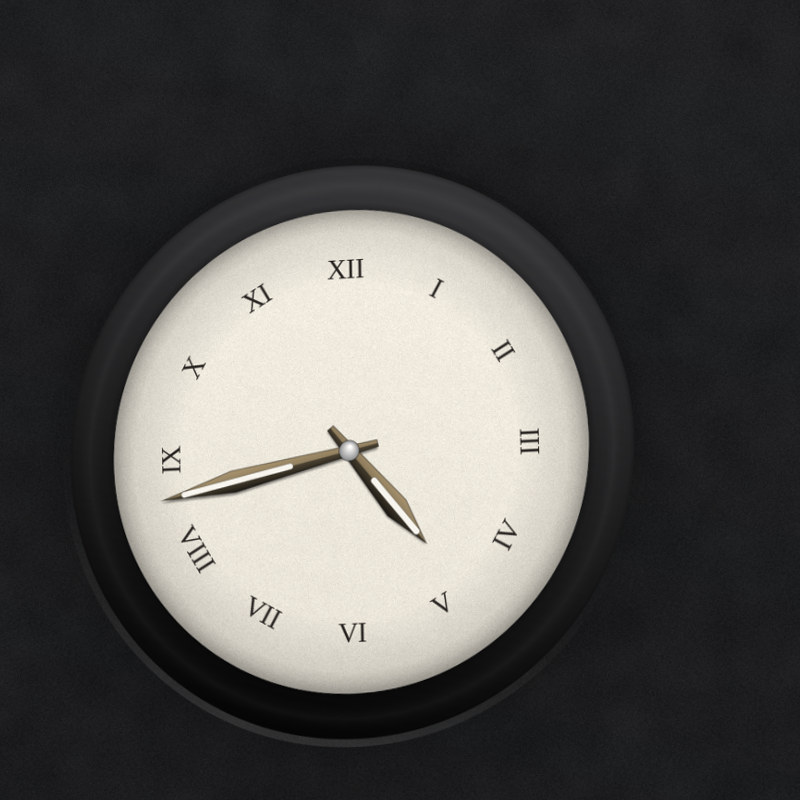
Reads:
{"hour": 4, "minute": 43}
